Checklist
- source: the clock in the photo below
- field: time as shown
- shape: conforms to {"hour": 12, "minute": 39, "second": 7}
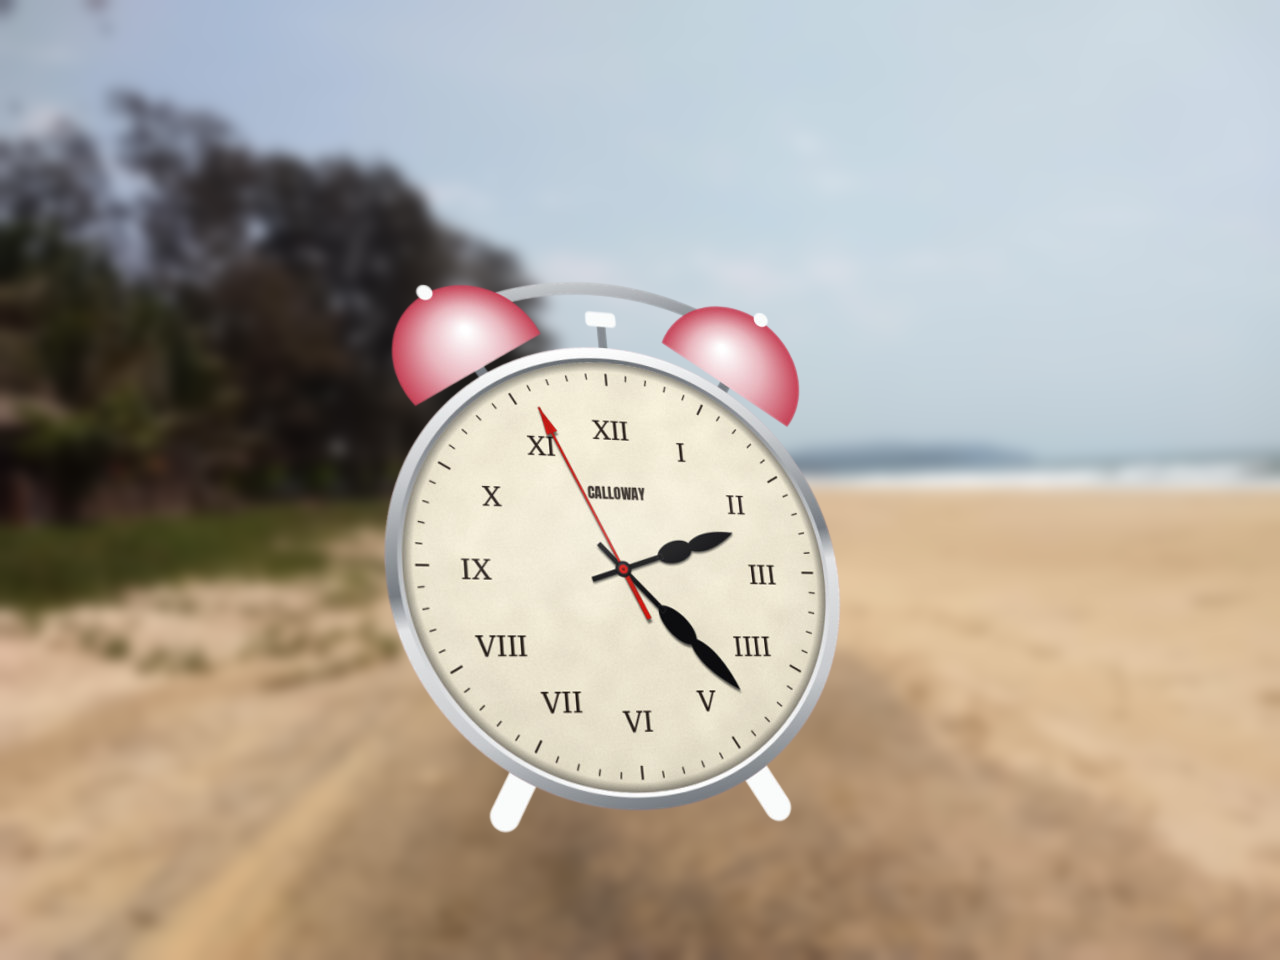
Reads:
{"hour": 2, "minute": 22, "second": 56}
